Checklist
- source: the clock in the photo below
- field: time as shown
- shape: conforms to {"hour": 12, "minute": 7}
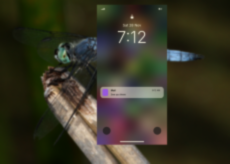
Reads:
{"hour": 7, "minute": 12}
